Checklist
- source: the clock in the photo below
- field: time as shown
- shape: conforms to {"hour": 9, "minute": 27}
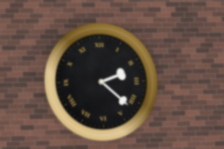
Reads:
{"hour": 2, "minute": 22}
